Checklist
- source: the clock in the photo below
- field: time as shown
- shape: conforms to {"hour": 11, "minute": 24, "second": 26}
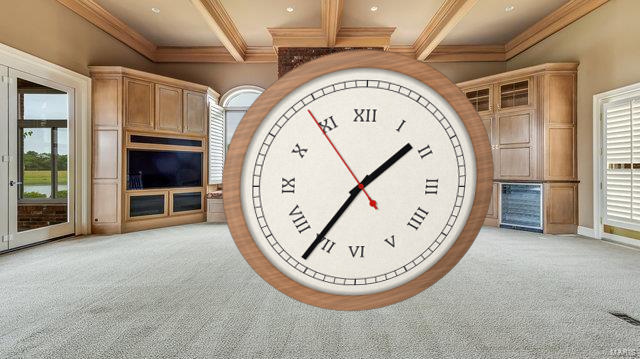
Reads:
{"hour": 1, "minute": 35, "second": 54}
